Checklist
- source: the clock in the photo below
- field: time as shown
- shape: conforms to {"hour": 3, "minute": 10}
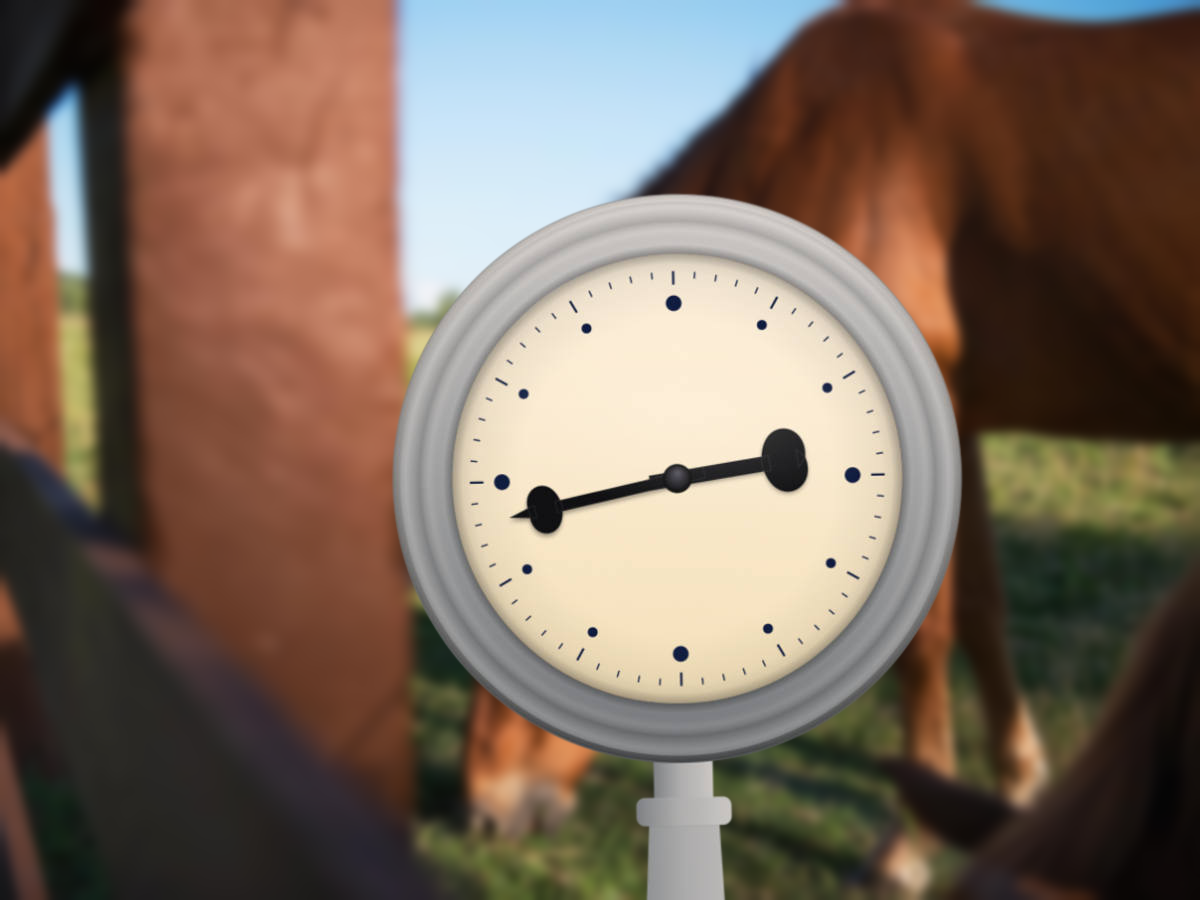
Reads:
{"hour": 2, "minute": 43}
